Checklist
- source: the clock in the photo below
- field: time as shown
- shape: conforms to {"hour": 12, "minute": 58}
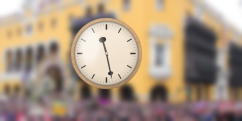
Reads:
{"hour": 11, "minute": 28}
